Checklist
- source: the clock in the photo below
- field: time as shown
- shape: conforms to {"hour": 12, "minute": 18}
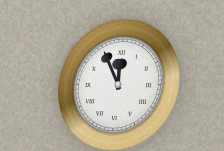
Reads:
{"hour": 11, "minute": 55}
